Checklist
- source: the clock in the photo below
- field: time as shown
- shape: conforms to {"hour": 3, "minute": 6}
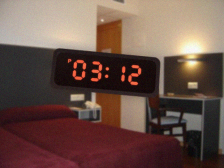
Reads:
{"hour": 3, "minute": 12}
